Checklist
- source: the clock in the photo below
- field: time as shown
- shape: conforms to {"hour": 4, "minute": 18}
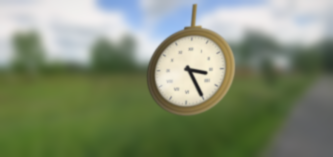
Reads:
{"hour": 3, "minute": 25}
